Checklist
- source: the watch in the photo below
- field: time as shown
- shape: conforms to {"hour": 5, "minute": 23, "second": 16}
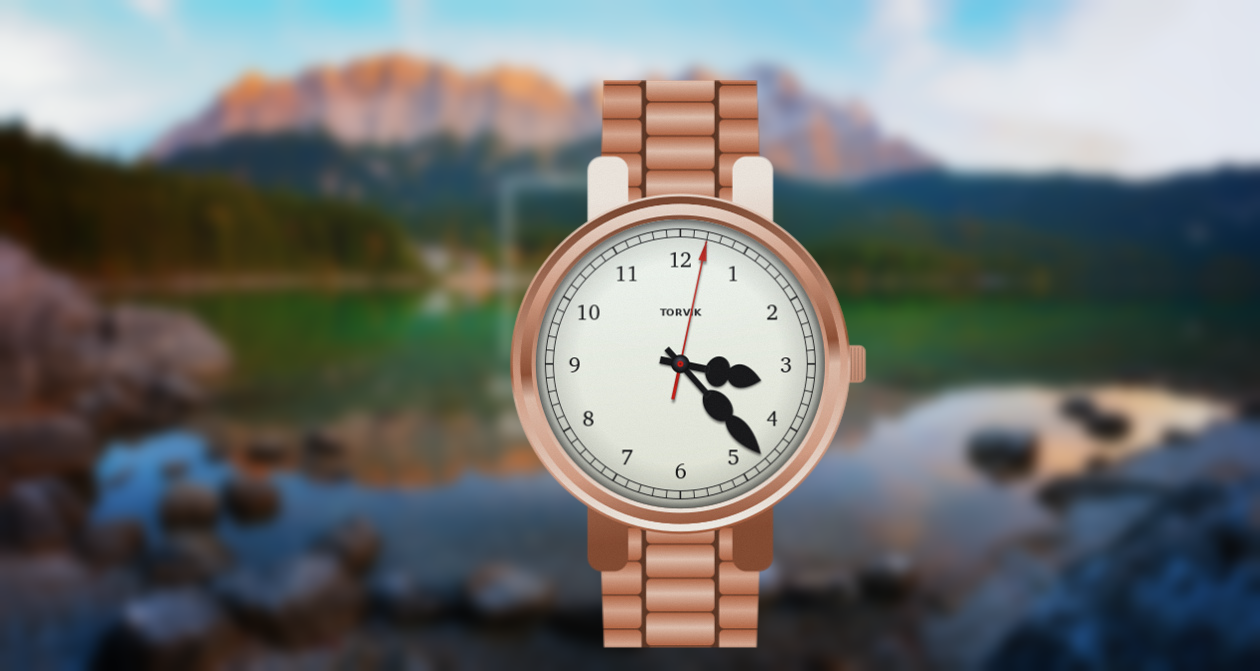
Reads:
{"hour": 3, "minute": 23, "second": 2}
